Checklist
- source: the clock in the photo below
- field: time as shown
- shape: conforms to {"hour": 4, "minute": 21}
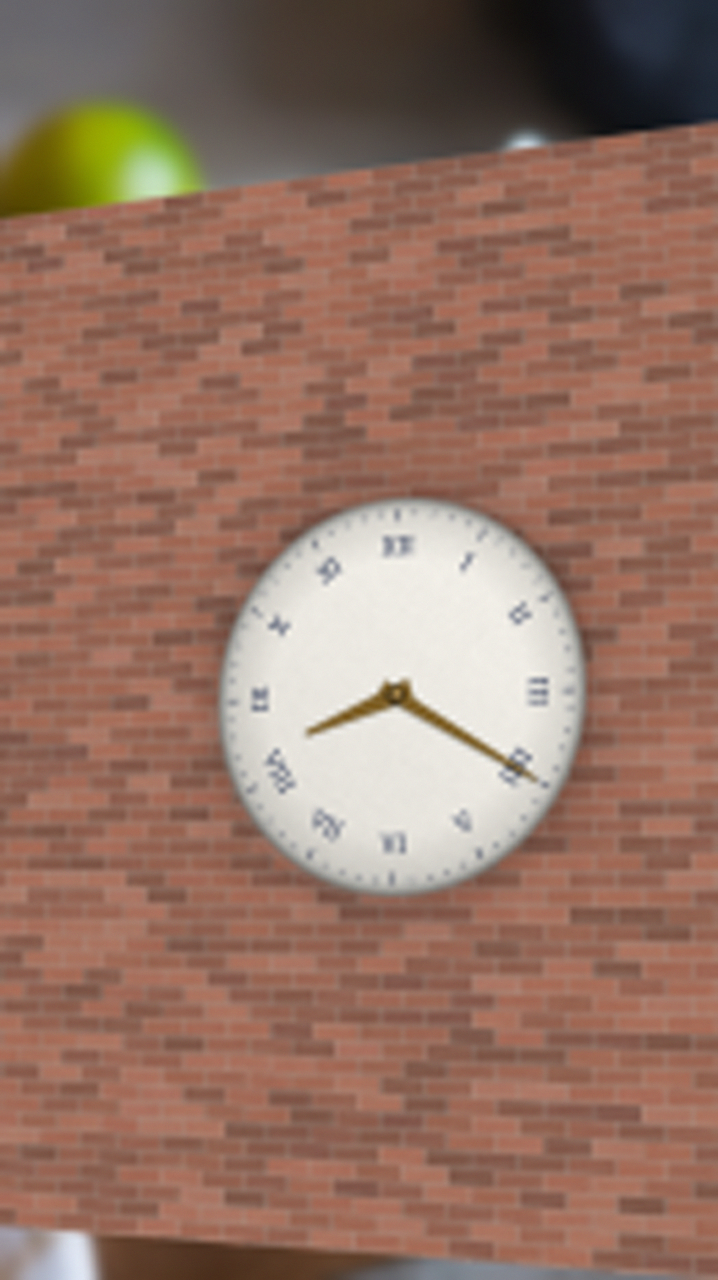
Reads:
{"hour": 8, "minute": 20}
